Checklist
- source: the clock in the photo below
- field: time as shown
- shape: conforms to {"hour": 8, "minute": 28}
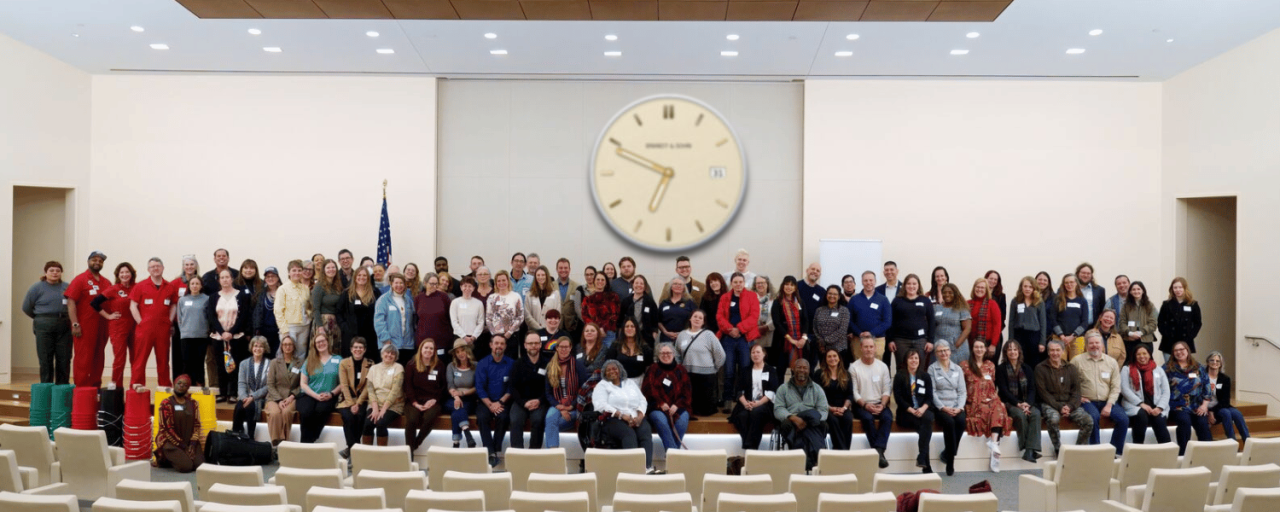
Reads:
{"hour": 6, "minute": 49}
